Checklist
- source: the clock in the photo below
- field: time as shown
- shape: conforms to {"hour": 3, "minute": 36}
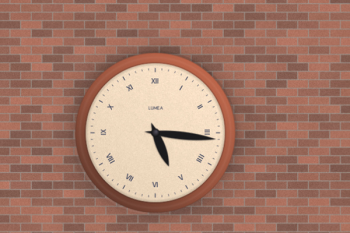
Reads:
{"hour": 5, "minute": 16}
